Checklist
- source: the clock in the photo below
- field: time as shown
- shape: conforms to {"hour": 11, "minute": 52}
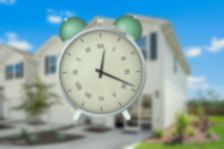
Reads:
{"hour": 12, "minute": 19}
